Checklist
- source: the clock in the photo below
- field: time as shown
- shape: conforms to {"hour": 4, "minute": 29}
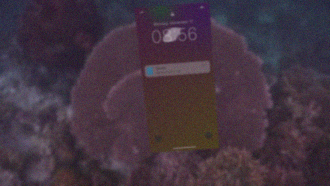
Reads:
{"hour": 8, "minute": 56}
